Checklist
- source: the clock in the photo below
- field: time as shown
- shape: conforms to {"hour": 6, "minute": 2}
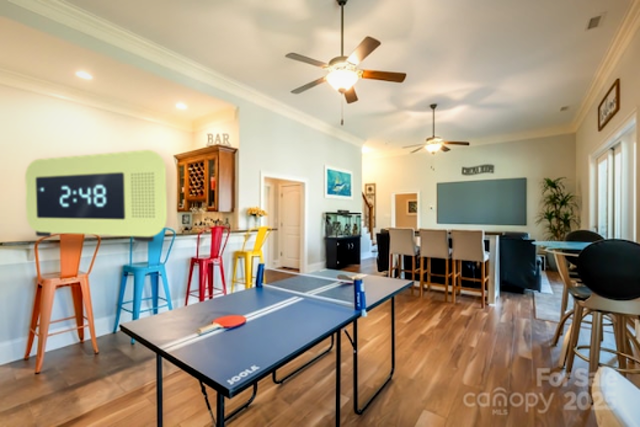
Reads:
{"hour": 2, "minute": 48}
